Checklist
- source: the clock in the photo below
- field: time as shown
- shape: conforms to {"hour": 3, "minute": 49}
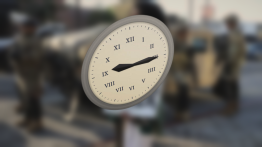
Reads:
{"hour": 9, "minute": 15}
